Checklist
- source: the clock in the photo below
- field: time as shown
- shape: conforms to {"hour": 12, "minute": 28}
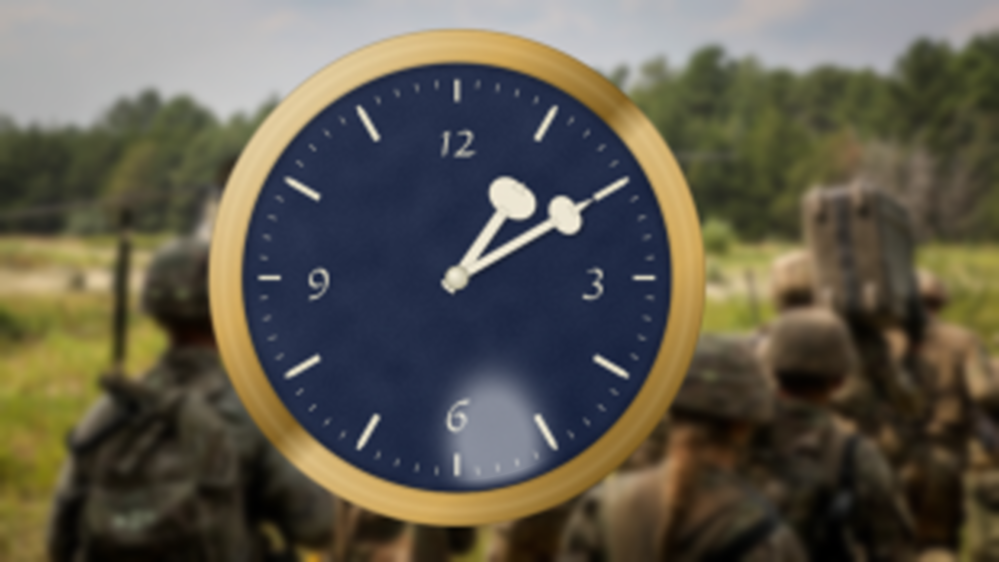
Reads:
{"hour": 1, "minute": 10}
